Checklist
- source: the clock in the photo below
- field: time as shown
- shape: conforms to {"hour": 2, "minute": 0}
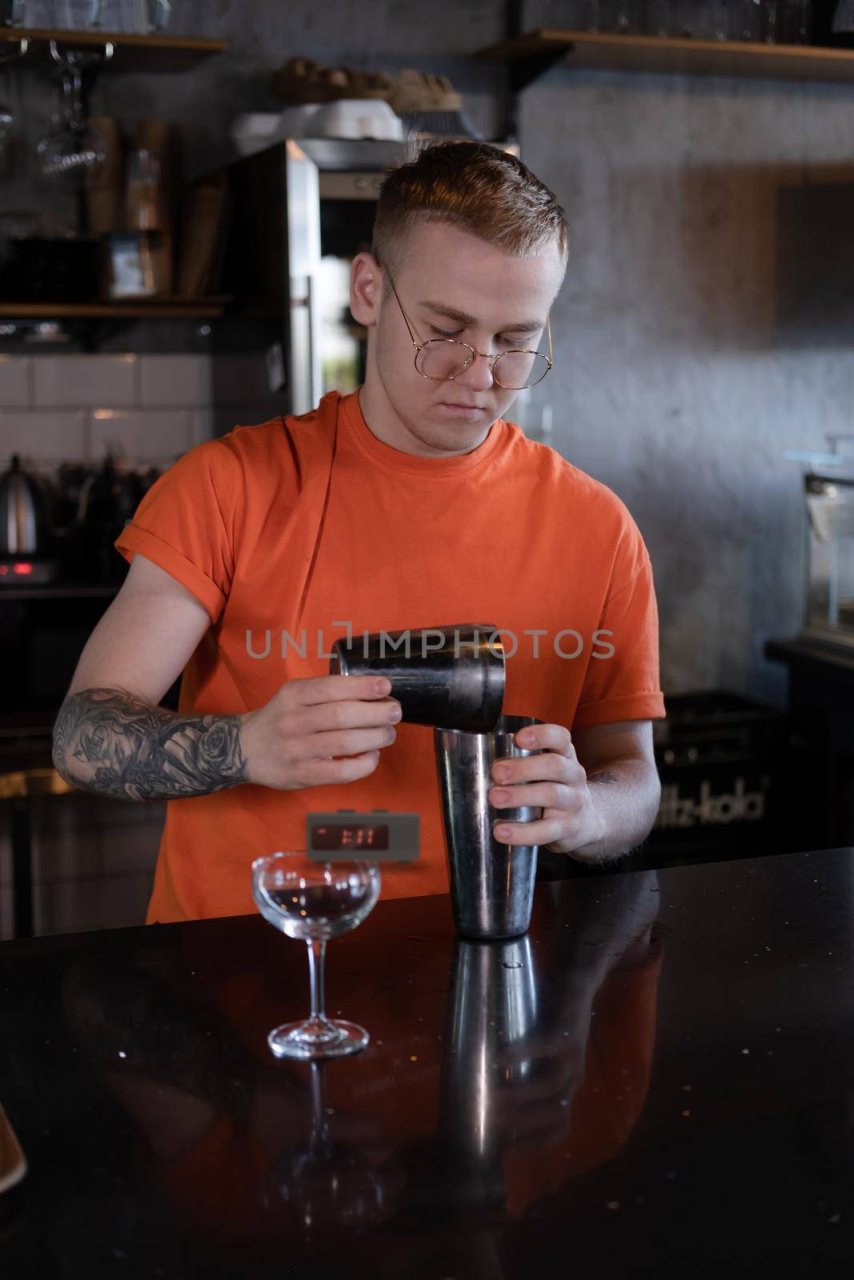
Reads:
{"hour": 1, "minute": 11}
